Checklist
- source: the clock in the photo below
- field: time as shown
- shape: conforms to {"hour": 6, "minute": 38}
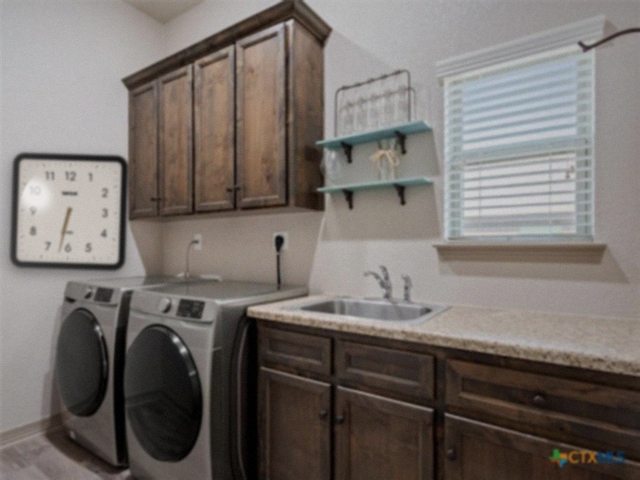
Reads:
{"hour": 6, "minute": 32}
